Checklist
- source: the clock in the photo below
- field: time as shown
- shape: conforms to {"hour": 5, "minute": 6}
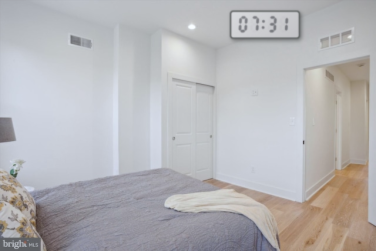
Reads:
{"hour": 7, "minute": 31}
